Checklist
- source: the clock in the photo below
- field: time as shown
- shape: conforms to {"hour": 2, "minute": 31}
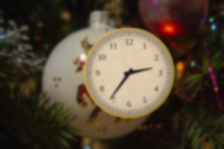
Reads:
{"hour": 2, "minute": 36}
